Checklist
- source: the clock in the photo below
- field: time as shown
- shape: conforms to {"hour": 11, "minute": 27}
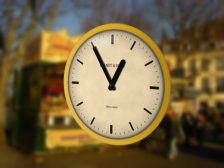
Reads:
{"hour": 12, "minute": 55}
